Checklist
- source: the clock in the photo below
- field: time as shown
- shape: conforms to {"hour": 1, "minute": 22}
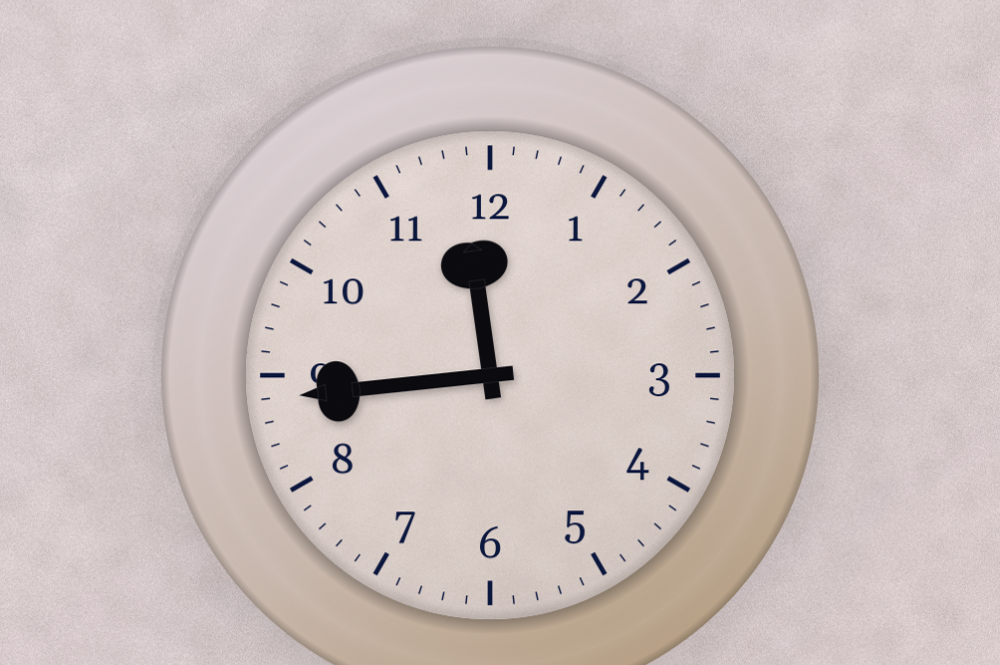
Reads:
{"hour": 11, "minute": 44}
